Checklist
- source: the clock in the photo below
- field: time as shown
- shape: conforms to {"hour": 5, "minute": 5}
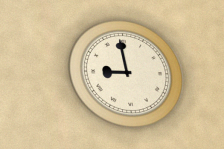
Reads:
{"hour": 8, "minute": 59}
